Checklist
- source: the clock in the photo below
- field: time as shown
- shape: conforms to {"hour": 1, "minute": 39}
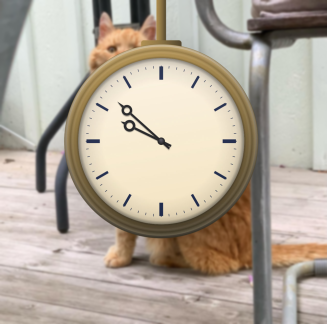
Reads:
{"hour": 9, "minute": 52}
